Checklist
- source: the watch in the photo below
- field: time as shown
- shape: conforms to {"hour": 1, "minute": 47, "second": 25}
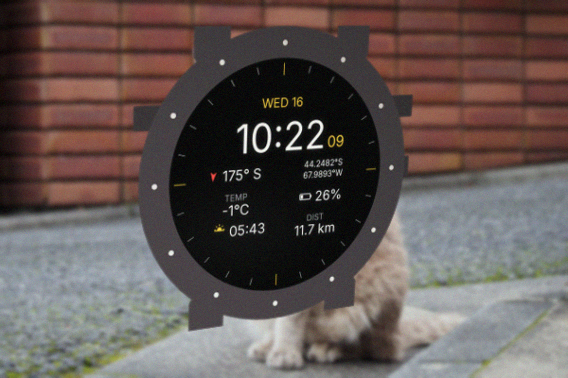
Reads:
{"hour": 10, "minute": 22, "second": 9}
